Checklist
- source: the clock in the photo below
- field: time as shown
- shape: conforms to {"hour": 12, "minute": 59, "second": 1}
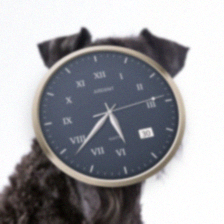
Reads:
{"hour": 5, "minute": 38, "second": 14}
